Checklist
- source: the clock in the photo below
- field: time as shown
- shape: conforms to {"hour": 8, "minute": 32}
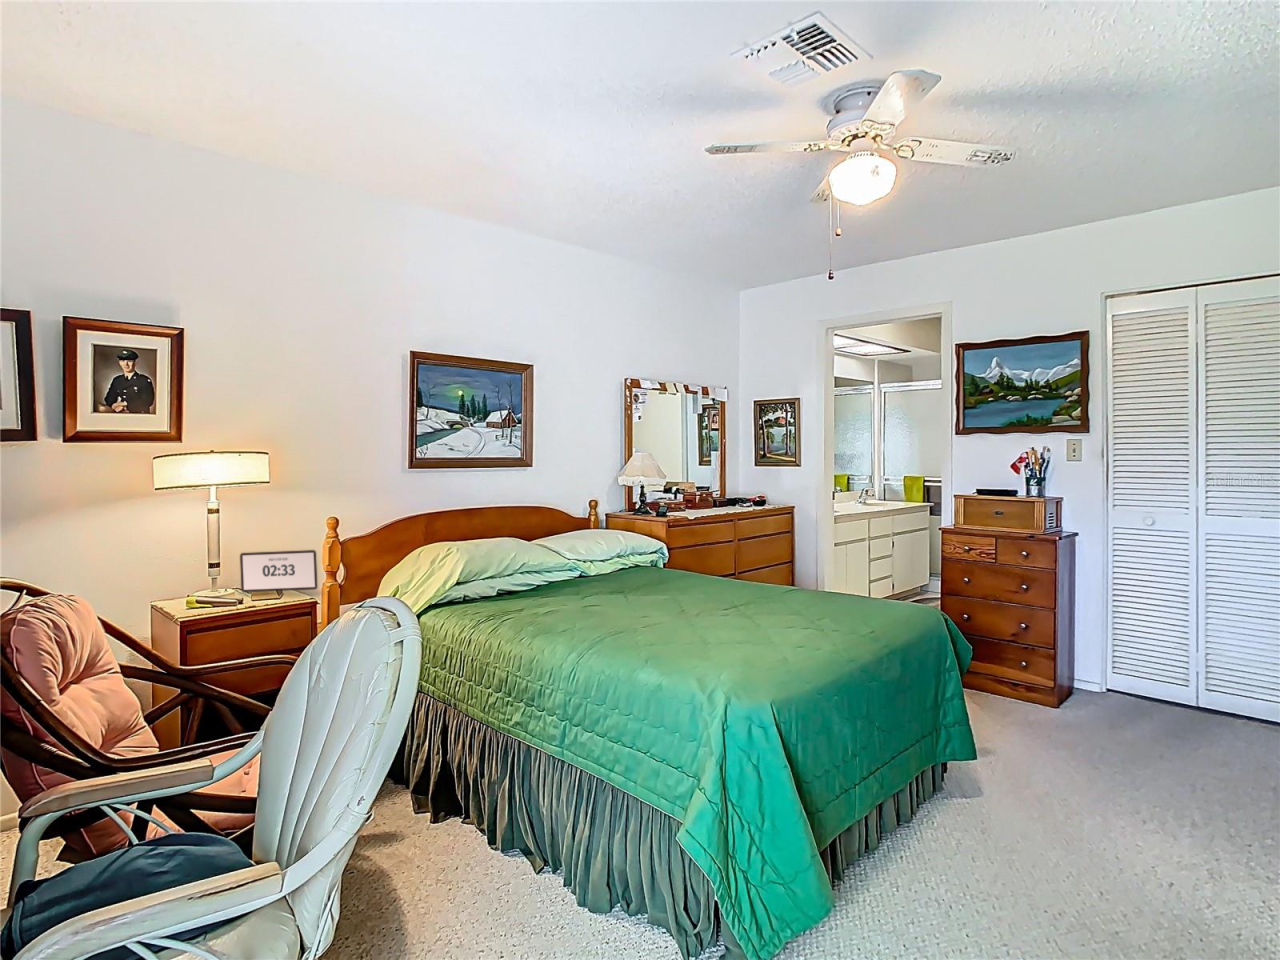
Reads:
{"hour": 2, "minute": 33}
